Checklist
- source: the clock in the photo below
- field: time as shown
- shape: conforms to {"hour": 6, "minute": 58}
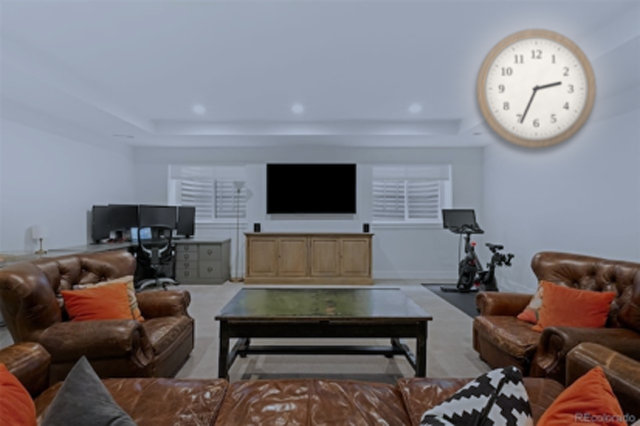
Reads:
{"hour": 2, "minute": 34}
